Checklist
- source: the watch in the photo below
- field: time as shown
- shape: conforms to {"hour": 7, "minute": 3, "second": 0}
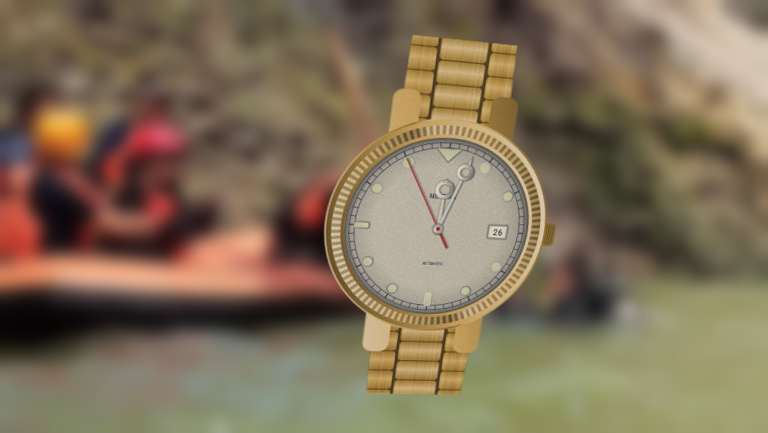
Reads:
{"hour": 12, "minute": 2, "second": 55}
